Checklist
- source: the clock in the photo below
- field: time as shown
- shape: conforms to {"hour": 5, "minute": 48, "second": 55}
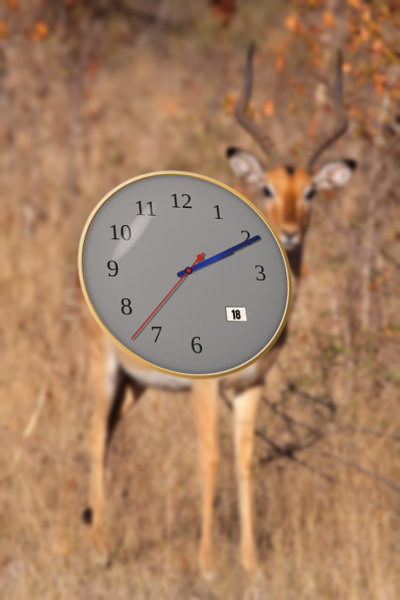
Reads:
{"hour": 2, "minute": 10, "second": 37}
